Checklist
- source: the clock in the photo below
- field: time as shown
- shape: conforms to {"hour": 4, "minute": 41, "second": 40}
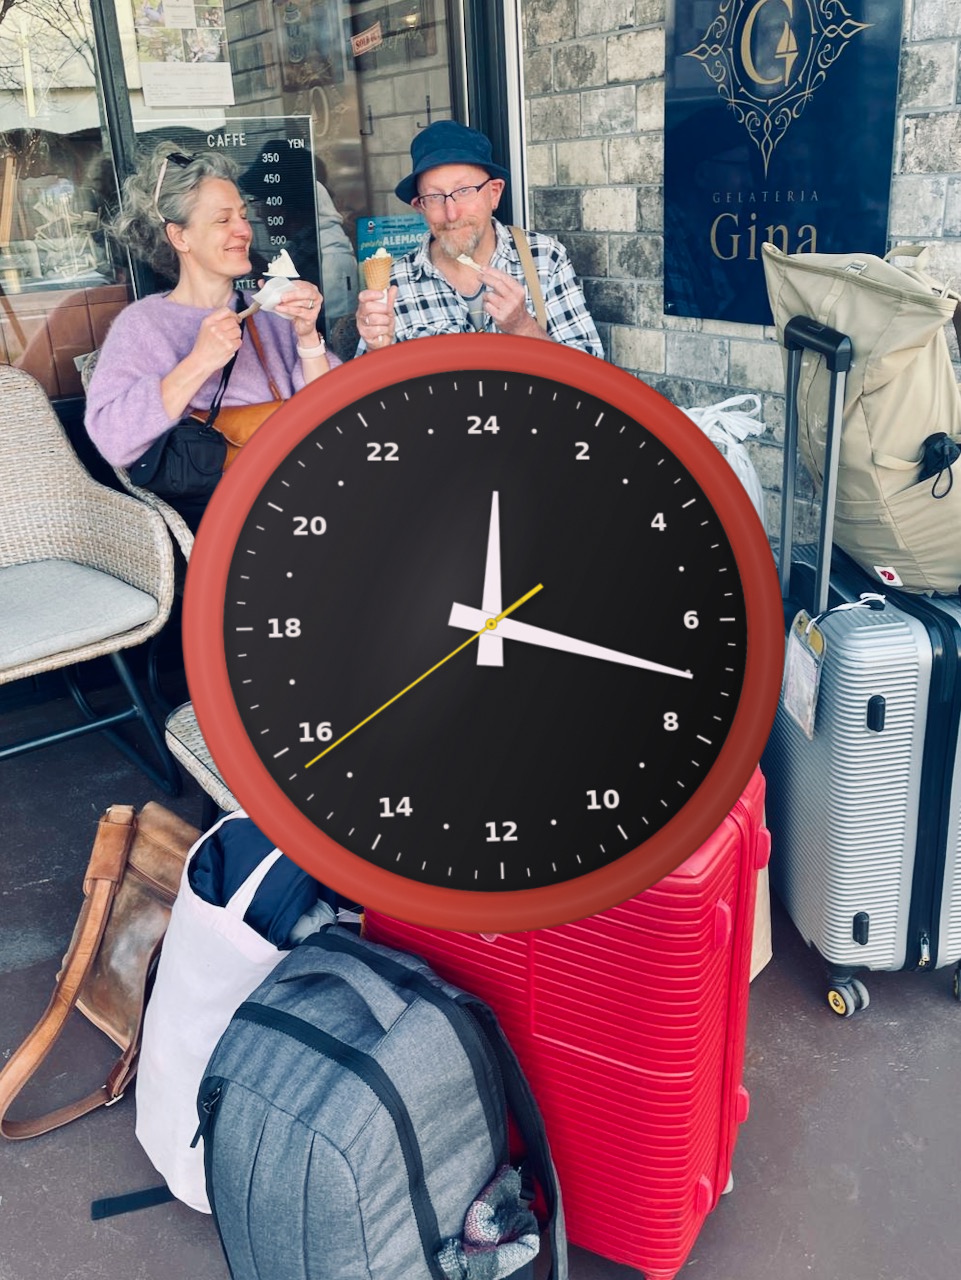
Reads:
{"hour": 0, "minute": 17, "second": 39}
